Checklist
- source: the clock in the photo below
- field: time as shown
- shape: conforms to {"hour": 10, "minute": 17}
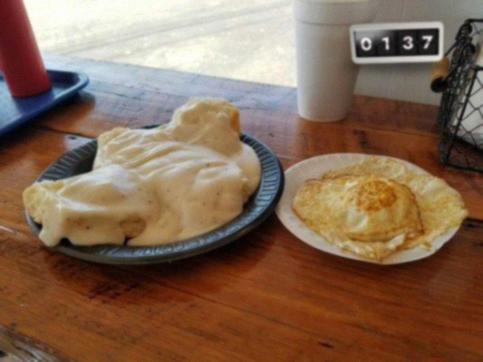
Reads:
{"hour": 1, "minute": 37}
